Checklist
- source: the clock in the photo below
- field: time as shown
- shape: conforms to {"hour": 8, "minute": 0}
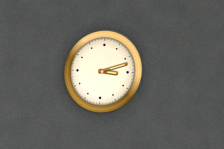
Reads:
{"hour": 3, "minute": 12}
